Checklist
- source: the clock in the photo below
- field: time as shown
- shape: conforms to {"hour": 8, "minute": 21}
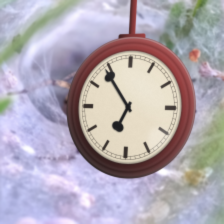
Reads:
{"hour": 6, "minute": 54}
